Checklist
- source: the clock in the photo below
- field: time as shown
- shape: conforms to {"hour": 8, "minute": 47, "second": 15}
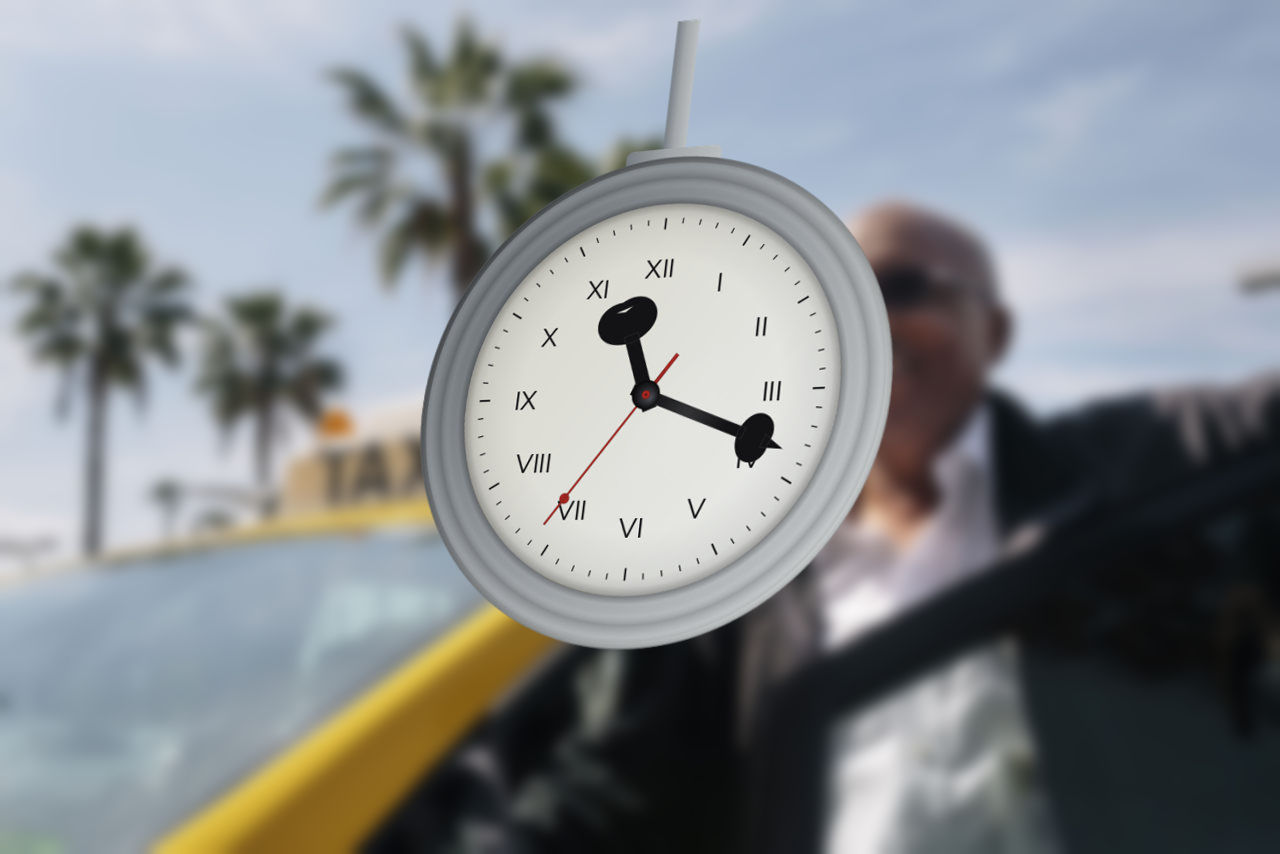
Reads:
{"hour": 11, "minute": 18, "second": 36}
